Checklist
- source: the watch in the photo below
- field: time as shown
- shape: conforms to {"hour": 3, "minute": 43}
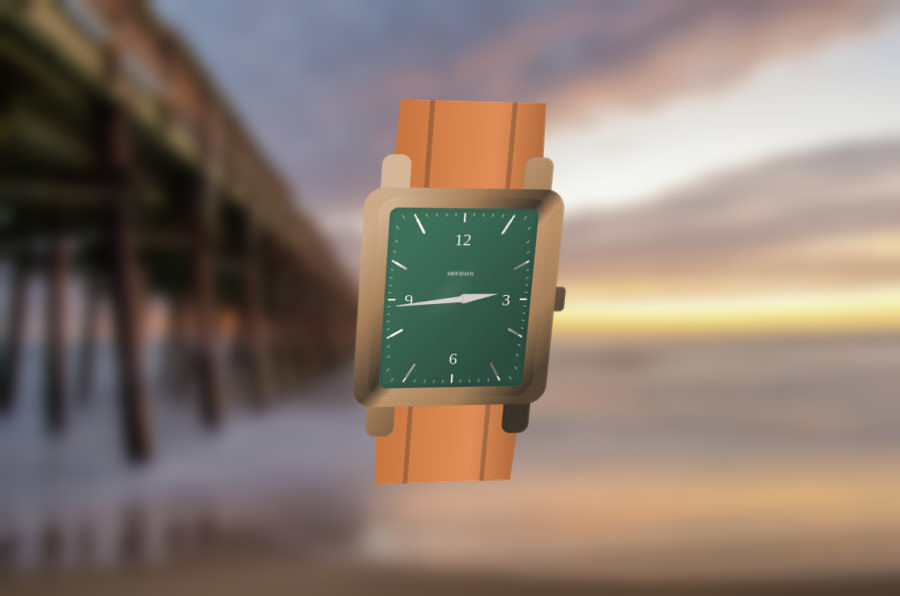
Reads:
{"hour": 2, "minute": 44}
